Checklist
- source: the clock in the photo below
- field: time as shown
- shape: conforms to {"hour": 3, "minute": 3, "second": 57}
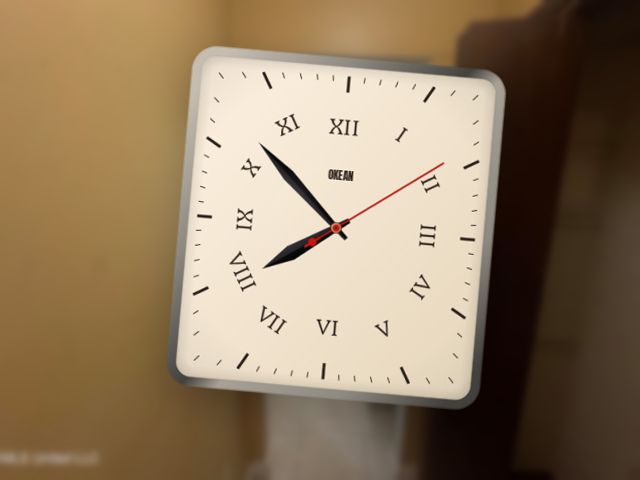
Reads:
{"hour": 7, "minute": 52, "second": 9}
